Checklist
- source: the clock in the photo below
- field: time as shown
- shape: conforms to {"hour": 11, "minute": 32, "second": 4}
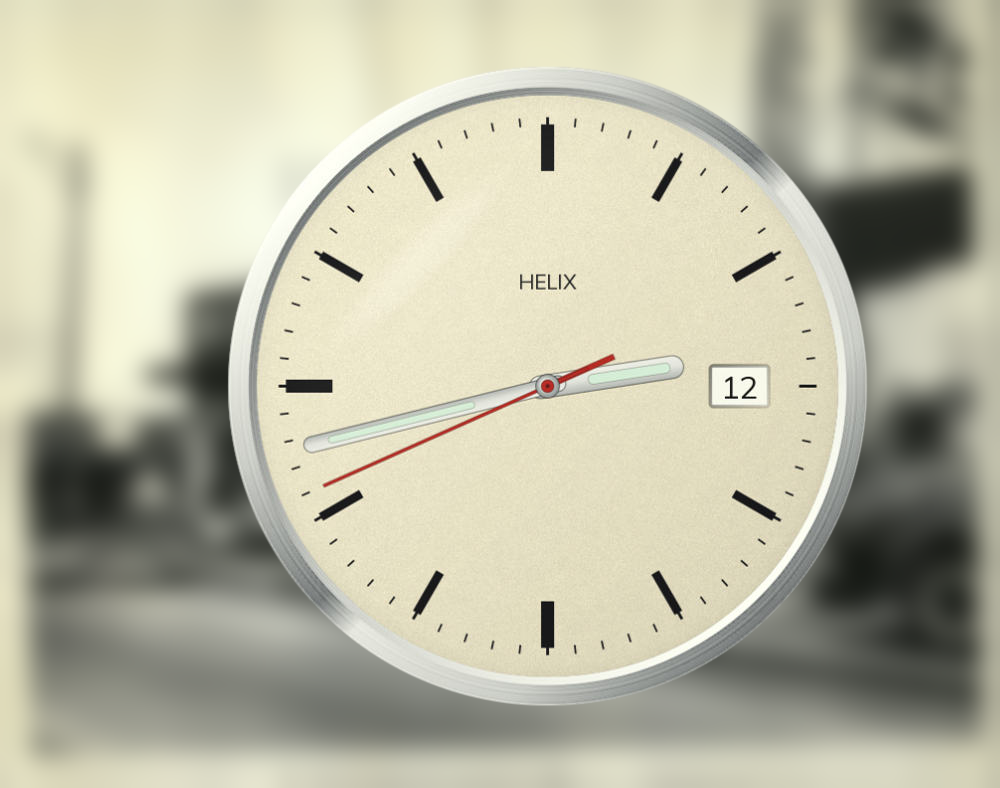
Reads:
{"hour": 2, "minute": 42, "second": 41}
